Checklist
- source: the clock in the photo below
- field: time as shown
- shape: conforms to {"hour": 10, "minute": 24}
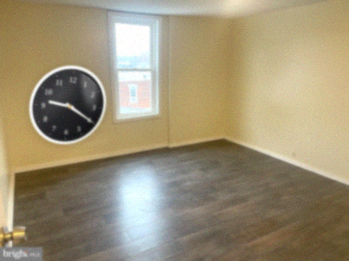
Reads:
{"hour": 9, "minute": 20}
